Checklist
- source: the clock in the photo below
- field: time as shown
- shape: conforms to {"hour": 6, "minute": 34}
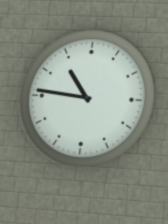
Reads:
{"hour": 10, "minute": 46}
